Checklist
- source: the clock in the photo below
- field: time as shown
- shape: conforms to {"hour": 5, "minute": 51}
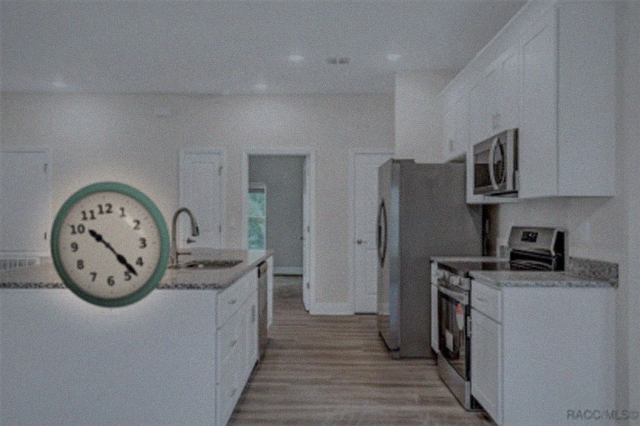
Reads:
{"hour": 10, "minute": 23}
